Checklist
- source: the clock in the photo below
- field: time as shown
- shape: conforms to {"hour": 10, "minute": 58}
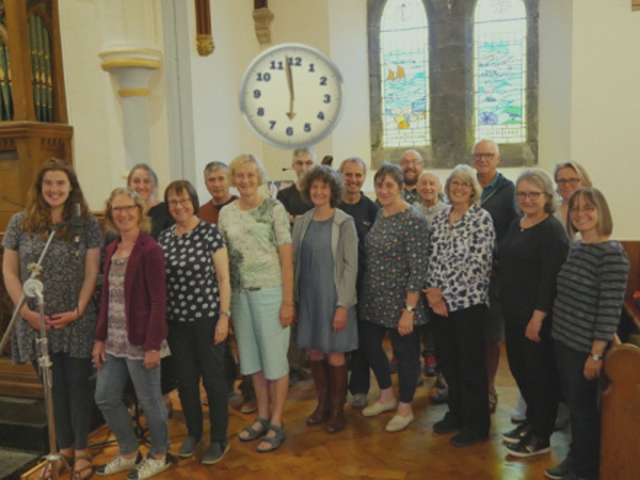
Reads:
{"hour": 5, "minute": 58}
